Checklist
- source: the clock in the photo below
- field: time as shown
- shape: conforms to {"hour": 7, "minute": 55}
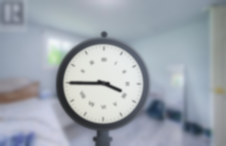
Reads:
{"hour": 3, "minute": 45}
